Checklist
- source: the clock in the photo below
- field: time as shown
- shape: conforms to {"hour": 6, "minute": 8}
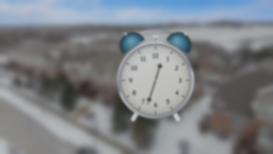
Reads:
{"hour": 12, "minute": 33}
